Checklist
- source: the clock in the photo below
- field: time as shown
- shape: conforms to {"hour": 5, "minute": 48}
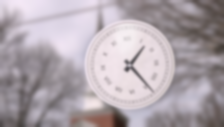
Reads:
{"hour": 1, "minute": 24}
